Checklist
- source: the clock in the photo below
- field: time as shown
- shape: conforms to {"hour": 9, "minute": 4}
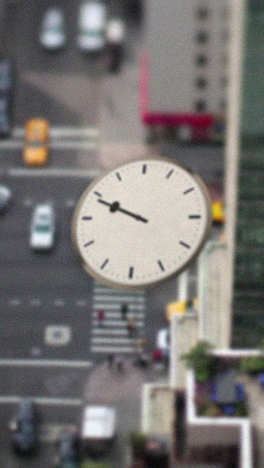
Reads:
{"hour": 9, "minute": 49}
